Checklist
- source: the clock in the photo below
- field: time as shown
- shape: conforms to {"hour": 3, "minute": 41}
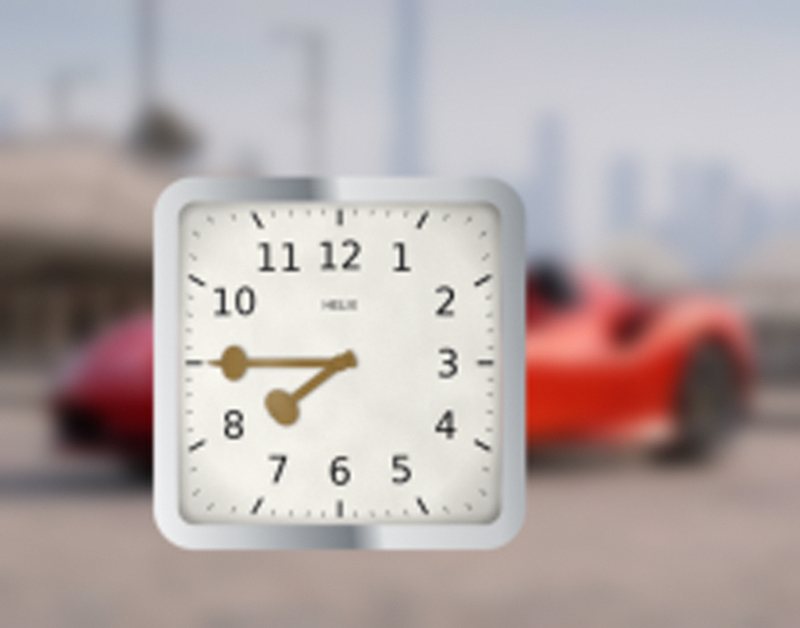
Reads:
{"hour": 7, "minute": 45}
